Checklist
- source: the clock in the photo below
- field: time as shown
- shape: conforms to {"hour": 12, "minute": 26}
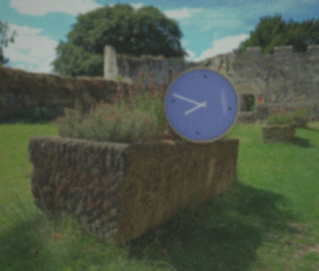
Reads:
{"hour": 7, "minute": 47}
